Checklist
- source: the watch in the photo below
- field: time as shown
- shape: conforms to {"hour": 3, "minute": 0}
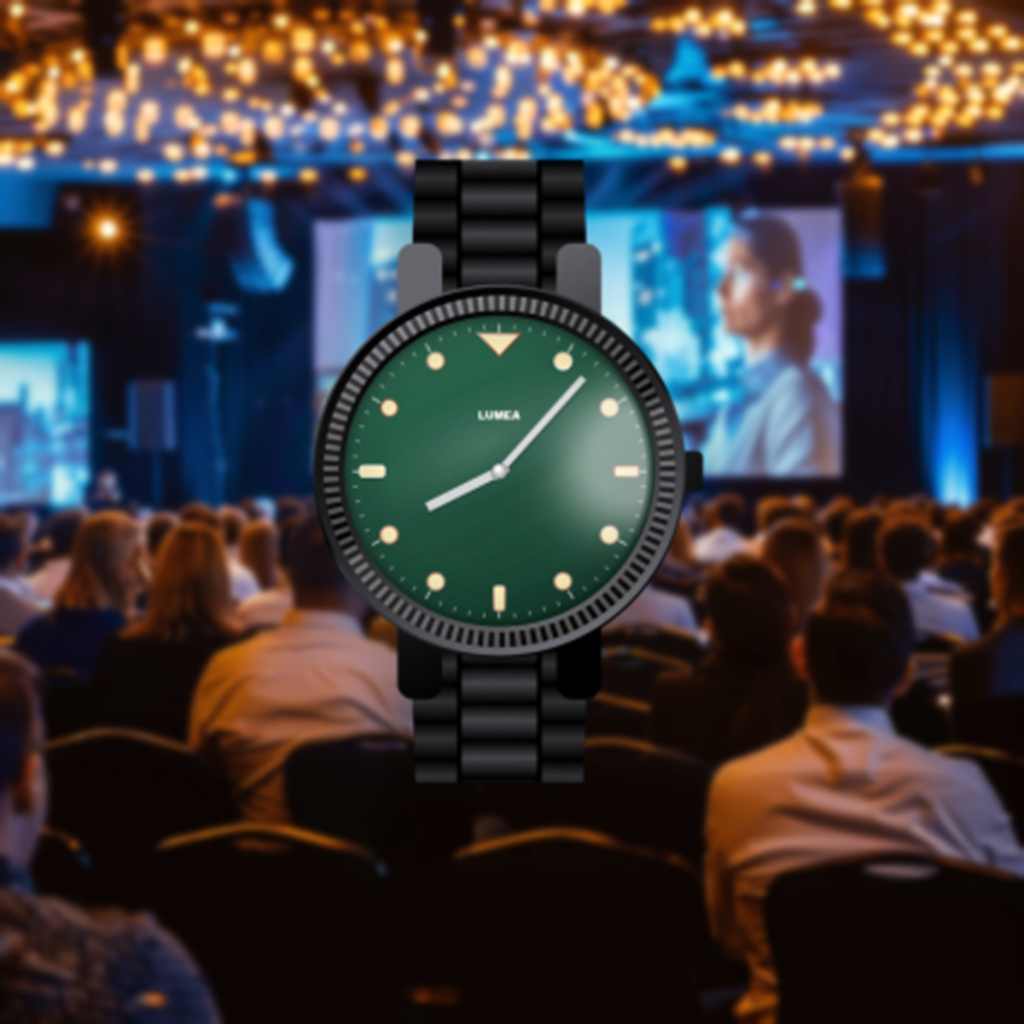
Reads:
{"hour": 8, "minute": 7}
